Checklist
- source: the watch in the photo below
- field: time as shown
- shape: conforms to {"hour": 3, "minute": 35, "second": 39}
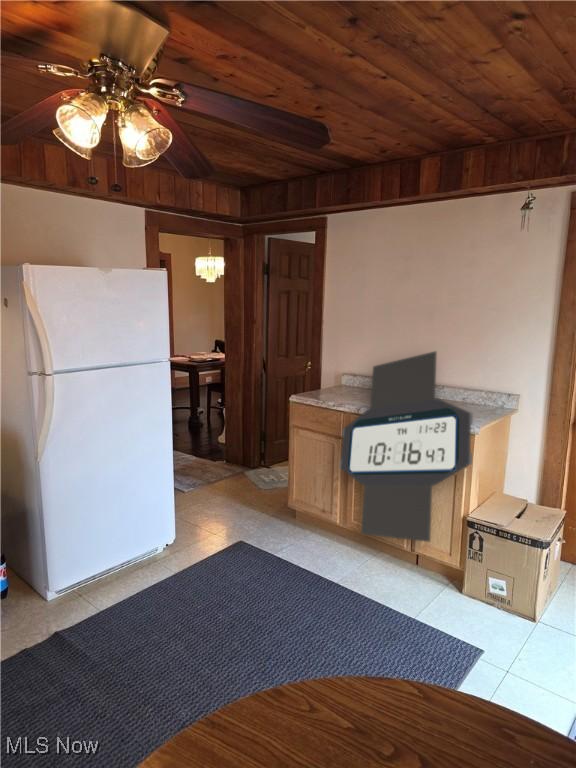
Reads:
{"hour": 10, "minute": 16, "second": 47}
